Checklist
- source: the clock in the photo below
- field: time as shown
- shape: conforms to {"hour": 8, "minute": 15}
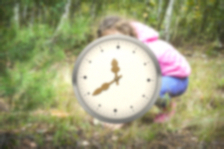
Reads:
{"hour": 11, "minute": 39}
